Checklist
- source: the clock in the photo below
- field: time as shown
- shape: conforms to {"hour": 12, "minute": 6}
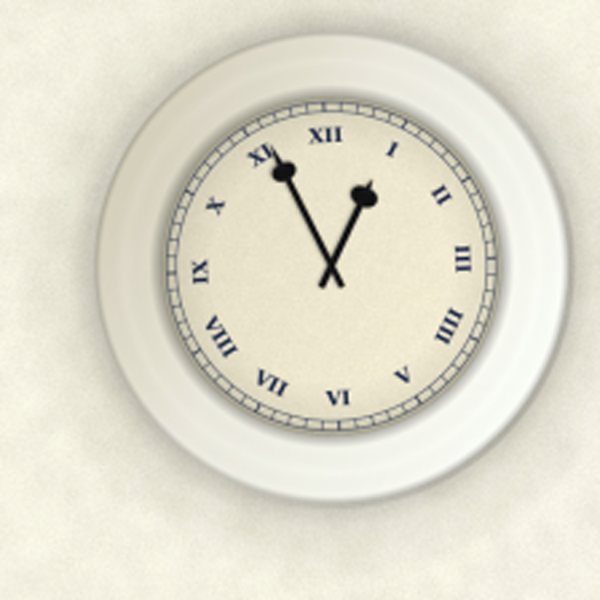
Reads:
{"hour": 12, "minute": 56}
